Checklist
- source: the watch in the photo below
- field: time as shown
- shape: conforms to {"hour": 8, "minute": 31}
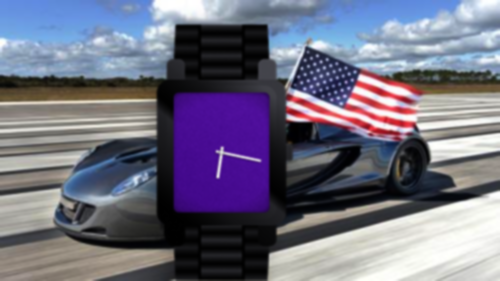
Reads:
{"hour": 6, "minute": 17}
